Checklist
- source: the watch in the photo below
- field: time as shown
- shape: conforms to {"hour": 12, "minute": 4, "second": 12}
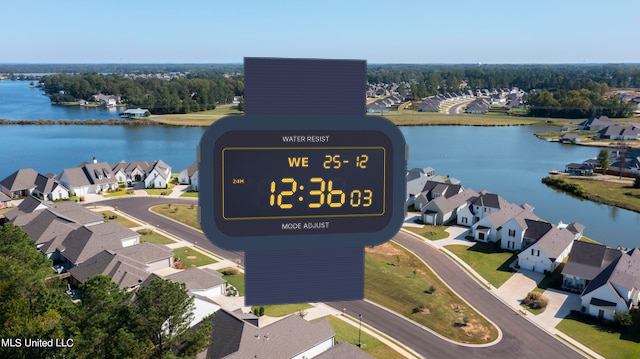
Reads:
{"hour": 12, "minute": 36, "second": 3}
